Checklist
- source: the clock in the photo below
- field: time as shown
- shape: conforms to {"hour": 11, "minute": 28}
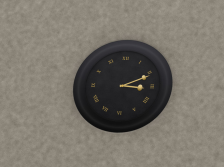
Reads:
{"hour": 3, "minute": 11}
